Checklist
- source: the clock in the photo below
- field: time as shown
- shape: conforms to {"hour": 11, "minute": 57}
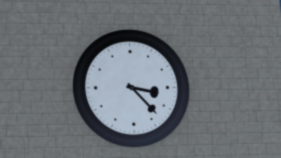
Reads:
{"hour": 3, "minute": 23}
